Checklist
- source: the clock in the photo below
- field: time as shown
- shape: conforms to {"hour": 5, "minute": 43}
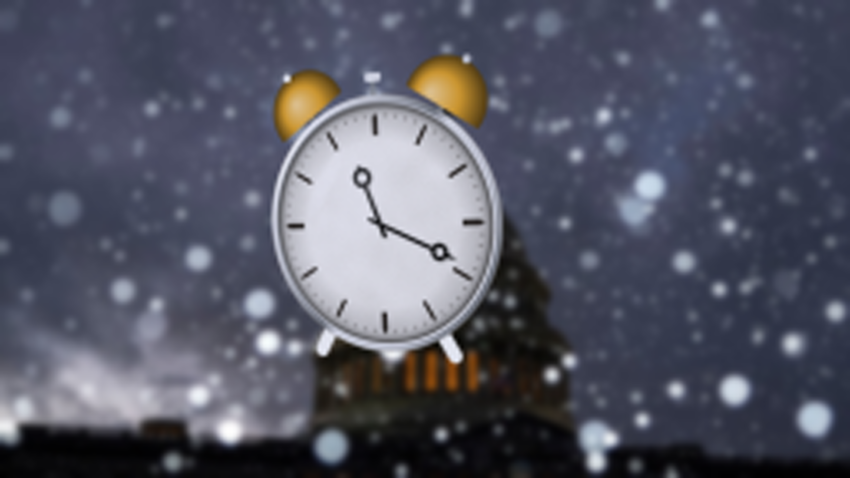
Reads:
{"hour": 11, "minute": 19}
